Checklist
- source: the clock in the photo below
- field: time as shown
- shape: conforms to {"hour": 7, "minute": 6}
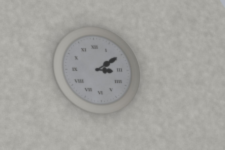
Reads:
{"hour": 3, "minute": 10}
